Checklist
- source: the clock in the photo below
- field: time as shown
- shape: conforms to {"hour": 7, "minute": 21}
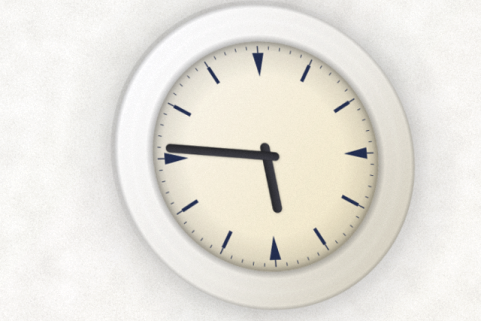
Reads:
{"hour": 5, "minute": 46}
